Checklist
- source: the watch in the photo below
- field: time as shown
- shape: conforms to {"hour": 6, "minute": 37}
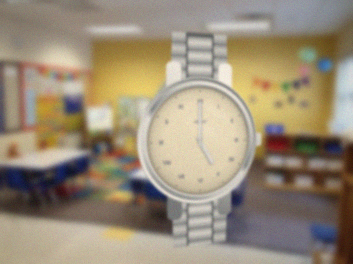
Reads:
{"hour": 5, "minute": 0}
